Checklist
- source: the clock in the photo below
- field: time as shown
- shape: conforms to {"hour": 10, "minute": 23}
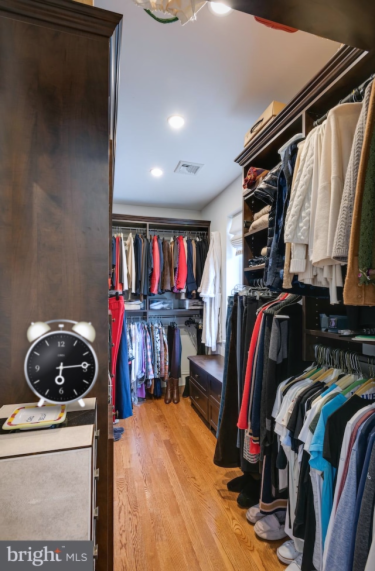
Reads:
{"hour": 6, "minute": 14}
